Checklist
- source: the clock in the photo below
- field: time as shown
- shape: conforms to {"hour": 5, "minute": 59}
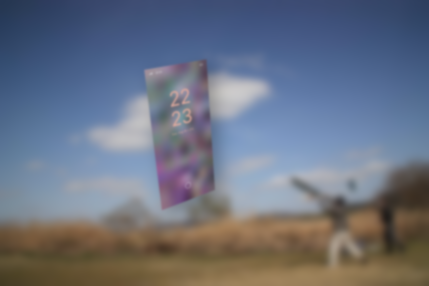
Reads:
{"hour": 22, "minute": 23}
